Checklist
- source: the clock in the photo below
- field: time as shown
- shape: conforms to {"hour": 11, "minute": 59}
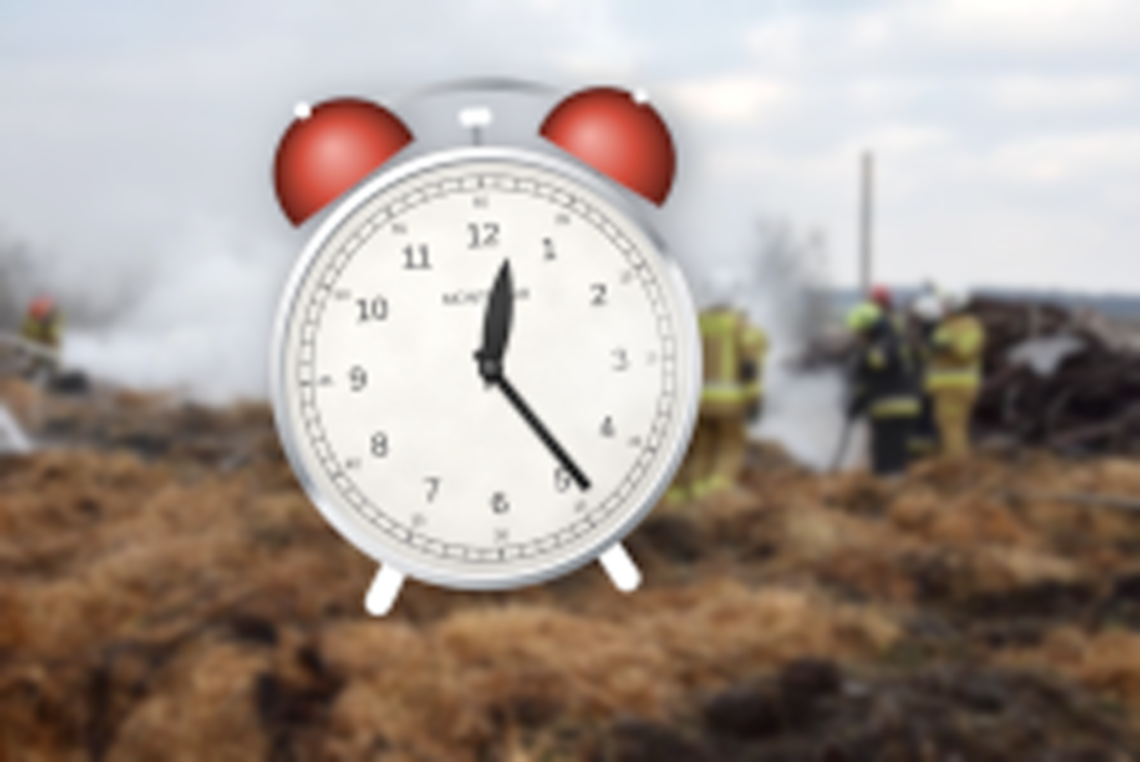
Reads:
{"hour": 12, "minute": 24}
